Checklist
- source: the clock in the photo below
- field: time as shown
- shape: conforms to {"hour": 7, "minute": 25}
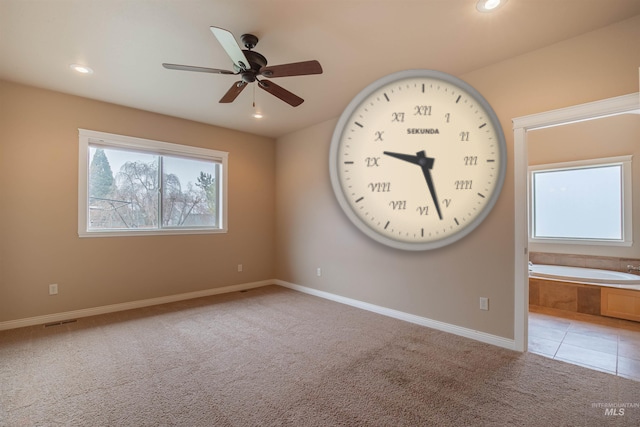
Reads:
{"hour": 9, "minute": 27}
